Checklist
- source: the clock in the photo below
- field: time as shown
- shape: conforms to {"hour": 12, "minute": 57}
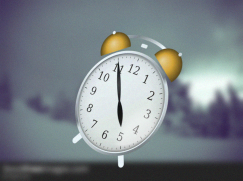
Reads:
{"hour": 4, "minute": 55}
